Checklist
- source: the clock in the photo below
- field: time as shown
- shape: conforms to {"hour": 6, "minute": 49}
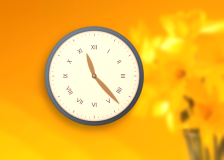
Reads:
{"hour": 11, "minute": 23}
